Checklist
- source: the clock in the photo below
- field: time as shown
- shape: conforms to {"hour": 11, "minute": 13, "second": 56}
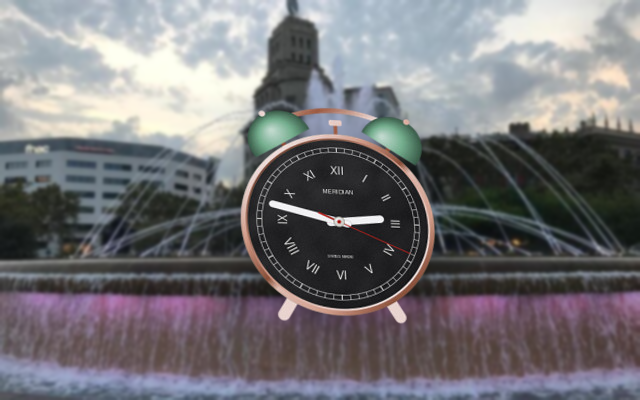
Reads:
{"hour": 2, "minute": 47, "second": 19}
